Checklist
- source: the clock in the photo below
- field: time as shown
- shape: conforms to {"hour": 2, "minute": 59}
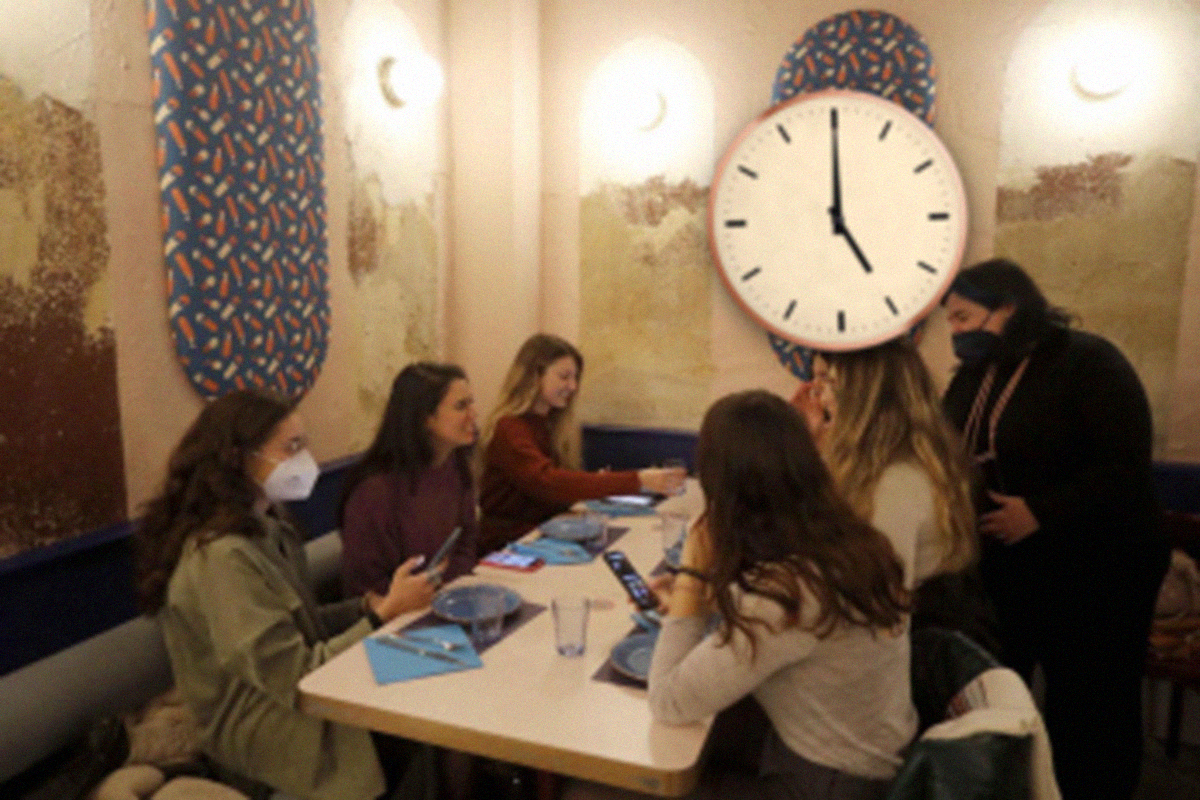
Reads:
{"hour": 5, "minute": 0}
